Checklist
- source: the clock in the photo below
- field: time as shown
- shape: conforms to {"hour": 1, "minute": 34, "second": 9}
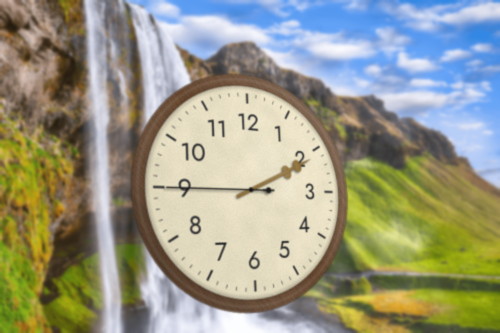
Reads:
{"hour": 2, "minute": 10, "second": 45}
